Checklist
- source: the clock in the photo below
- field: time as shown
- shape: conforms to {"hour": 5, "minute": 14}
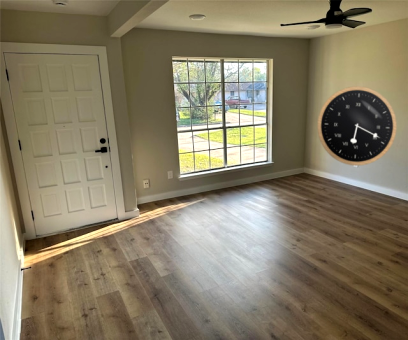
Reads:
{"hour": 6, "minute": 19}
